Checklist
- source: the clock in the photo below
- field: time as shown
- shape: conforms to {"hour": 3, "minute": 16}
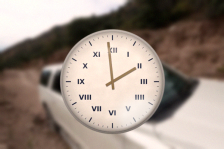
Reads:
{"hour": 1, "minute": 59}
